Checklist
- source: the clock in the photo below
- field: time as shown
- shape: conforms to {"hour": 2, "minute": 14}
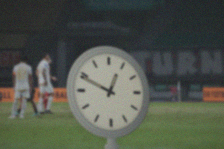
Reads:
{"hour": 12, "minute": 49}
